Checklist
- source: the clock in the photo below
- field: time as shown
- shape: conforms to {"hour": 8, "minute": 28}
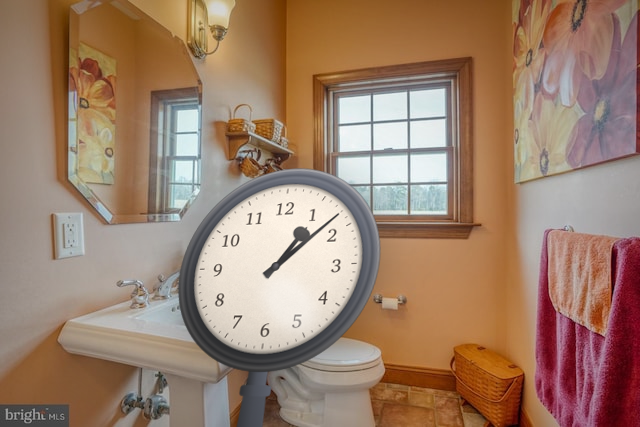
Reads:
{"hour": 1, "minute": 8}
